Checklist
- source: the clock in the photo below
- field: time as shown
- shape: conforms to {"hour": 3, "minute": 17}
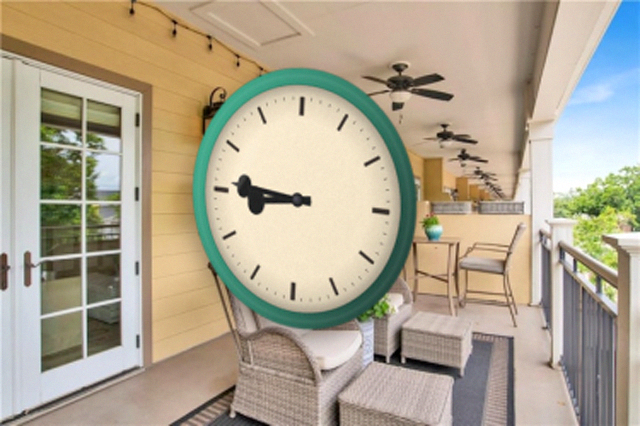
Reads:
{"hour": 8, "minute": 46}
